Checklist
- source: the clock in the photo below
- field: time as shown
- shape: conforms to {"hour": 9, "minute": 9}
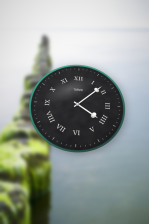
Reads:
{"hour": 4, "minute": 8}
